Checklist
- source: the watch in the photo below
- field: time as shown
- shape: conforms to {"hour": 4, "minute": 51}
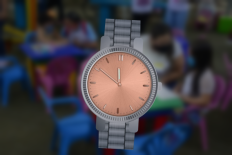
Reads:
{"hour": 11, "minute": 51}
